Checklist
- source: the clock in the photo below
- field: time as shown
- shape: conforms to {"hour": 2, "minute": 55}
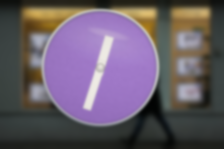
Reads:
{"hour": 12, "minute": 33}
